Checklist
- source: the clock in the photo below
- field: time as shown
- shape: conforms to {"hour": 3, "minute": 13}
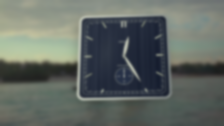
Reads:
{"hour": 12, "minute": 25}
